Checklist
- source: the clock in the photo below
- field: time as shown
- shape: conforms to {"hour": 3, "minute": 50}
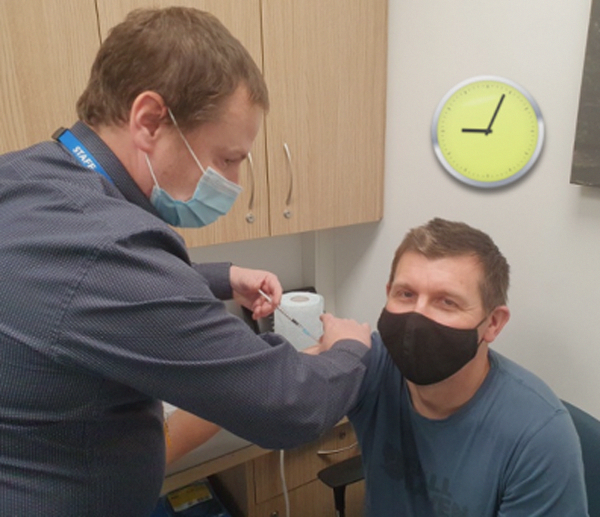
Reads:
{"hour": 9, "minute": 4}
